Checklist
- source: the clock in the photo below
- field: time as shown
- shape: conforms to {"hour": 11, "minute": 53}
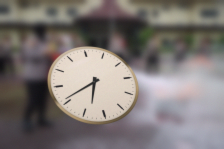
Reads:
{"hour": 6, "minute": 41}
